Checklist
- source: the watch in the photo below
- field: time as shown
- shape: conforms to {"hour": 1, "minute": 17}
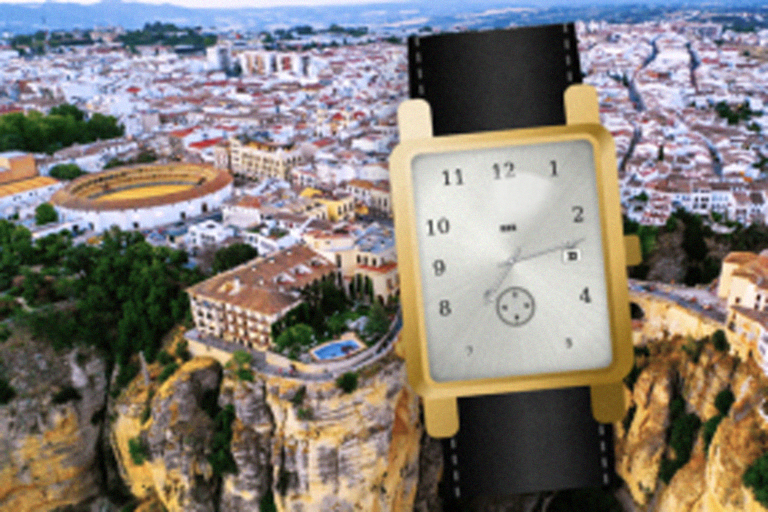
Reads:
{"hour": 7, "minute": 13}
